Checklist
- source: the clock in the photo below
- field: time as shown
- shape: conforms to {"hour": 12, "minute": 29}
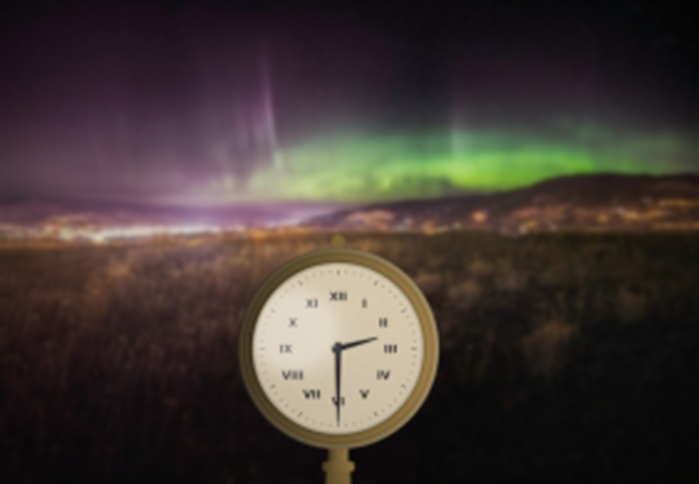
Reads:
{"hour": 2, "minute": 30}
